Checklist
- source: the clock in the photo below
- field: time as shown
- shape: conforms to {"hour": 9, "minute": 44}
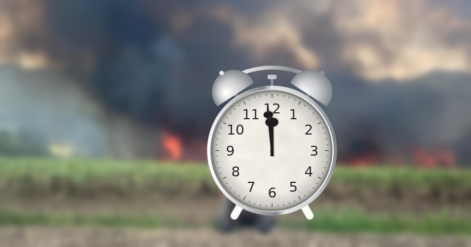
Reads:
{"hour": 11, "minute": 59}
